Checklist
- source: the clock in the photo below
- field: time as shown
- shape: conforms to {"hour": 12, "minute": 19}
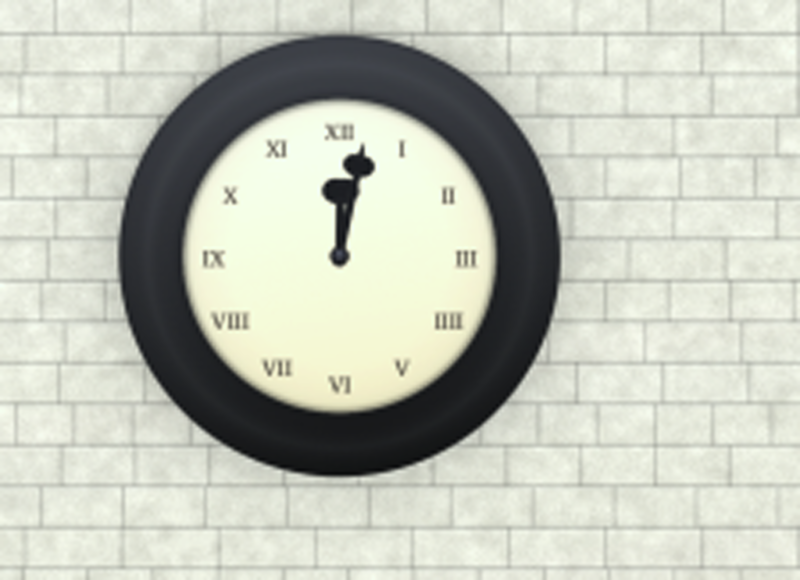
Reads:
{"hour": 12, "minute": 2}
